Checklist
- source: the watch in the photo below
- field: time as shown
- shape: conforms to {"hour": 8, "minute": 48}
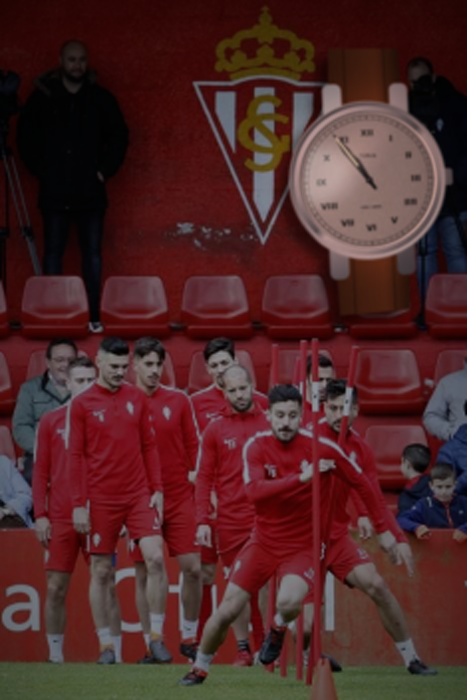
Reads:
{"hour": 10, "minute": 54}
